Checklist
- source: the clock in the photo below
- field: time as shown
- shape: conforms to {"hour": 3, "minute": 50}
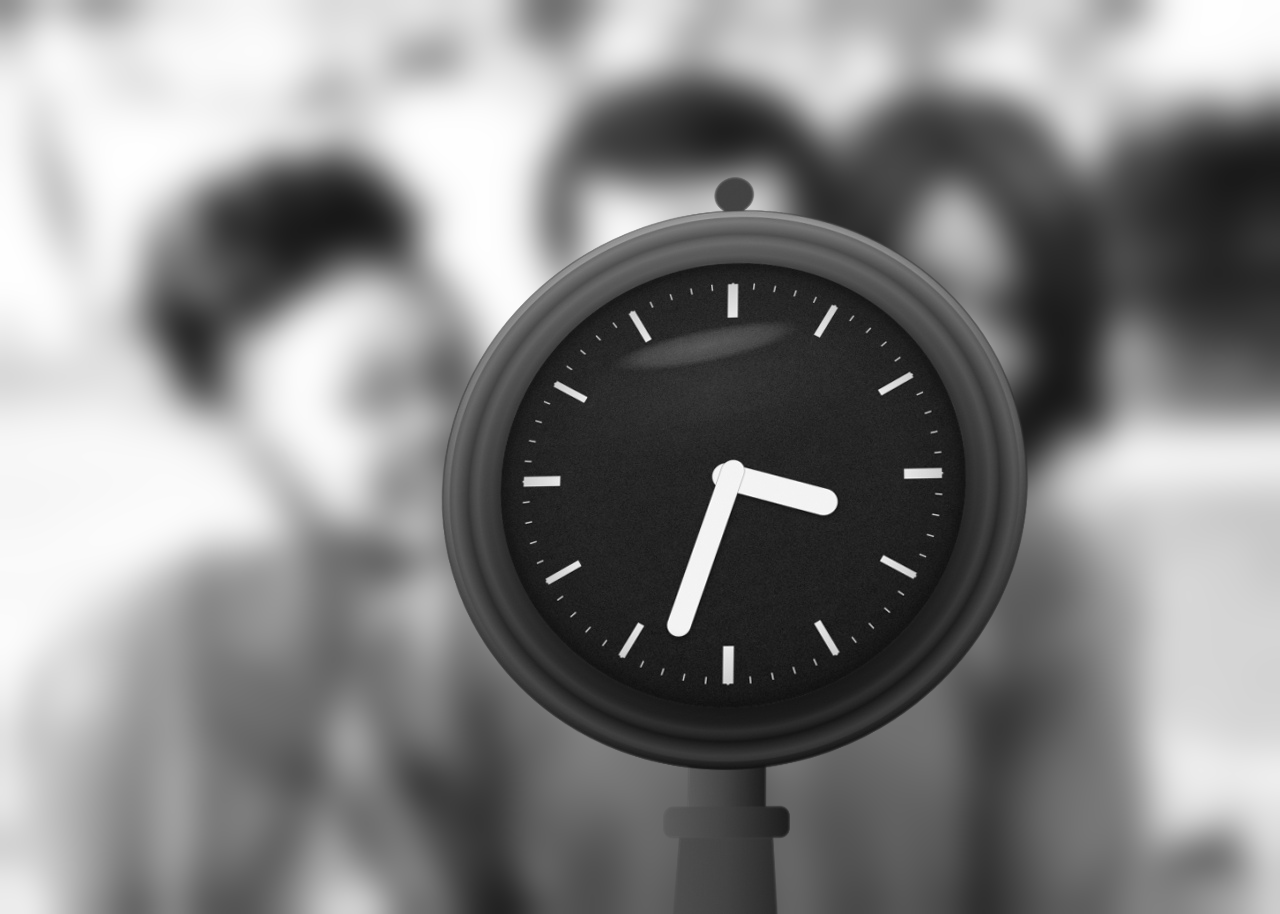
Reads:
{"hour": 3, "minute": 33}
